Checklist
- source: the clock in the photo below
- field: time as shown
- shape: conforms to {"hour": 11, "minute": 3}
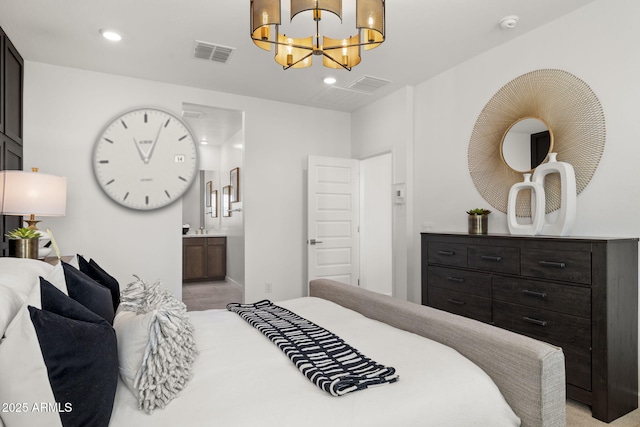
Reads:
{"hour": 11, "minute": 4}
